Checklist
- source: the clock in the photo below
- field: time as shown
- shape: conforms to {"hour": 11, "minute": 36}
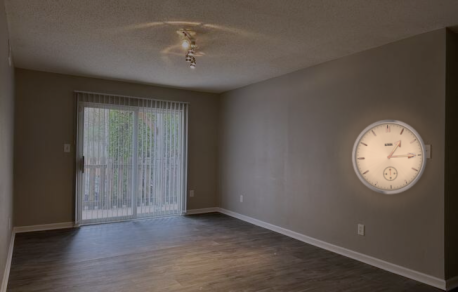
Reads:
{"hour": 1, "minute": 15}
